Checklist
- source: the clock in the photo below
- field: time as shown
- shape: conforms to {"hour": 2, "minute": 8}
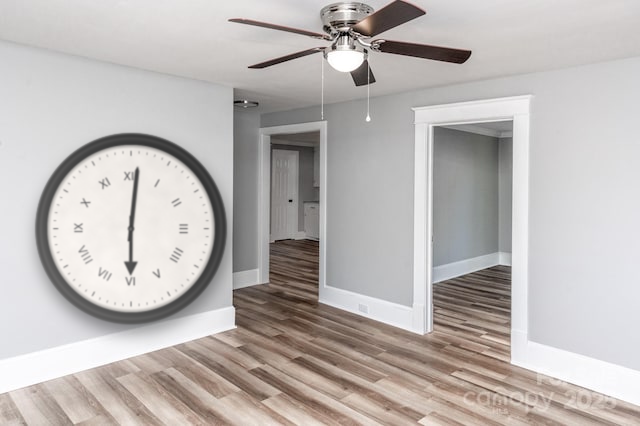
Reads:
{"hour": 6, "minute": 1}
